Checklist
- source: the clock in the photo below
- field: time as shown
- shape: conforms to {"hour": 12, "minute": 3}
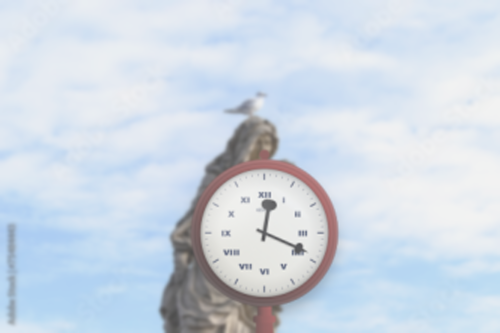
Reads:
{"hour": 12, "minute": 19}
